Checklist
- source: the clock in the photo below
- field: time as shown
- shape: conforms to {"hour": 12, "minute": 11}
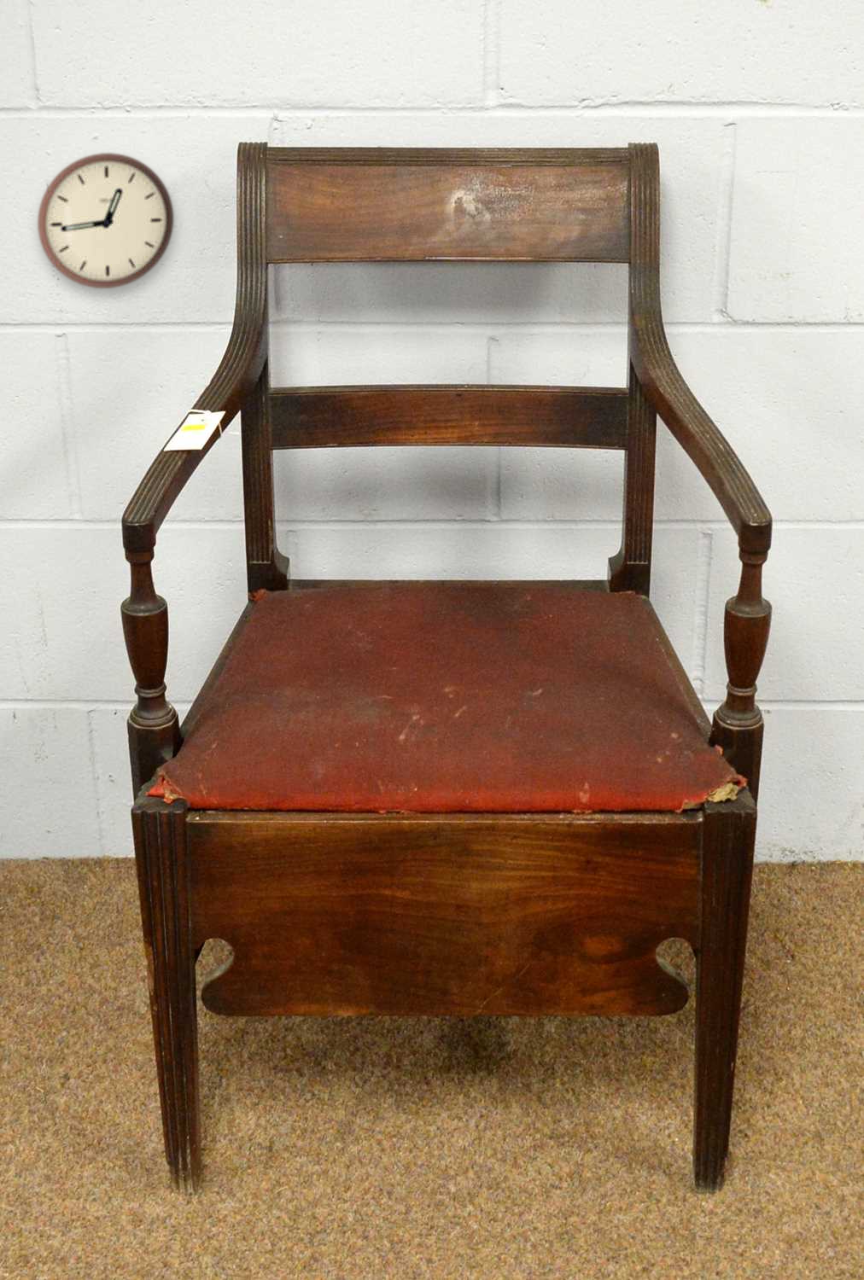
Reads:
{"hour": 12, "minute": 44}
